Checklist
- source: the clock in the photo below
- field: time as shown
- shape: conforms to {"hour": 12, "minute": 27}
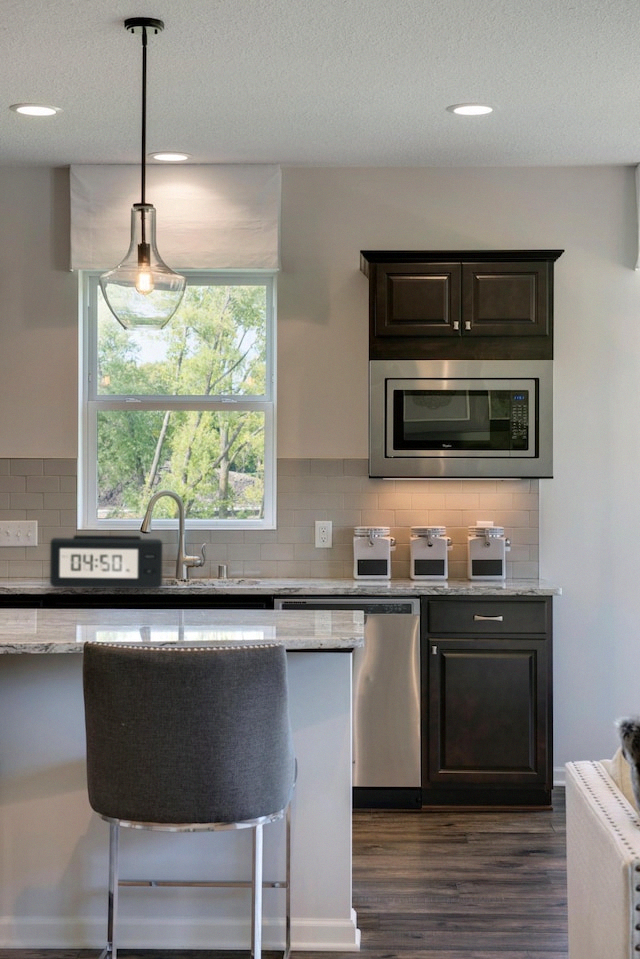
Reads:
{"hour": 4, "minute": 50}
